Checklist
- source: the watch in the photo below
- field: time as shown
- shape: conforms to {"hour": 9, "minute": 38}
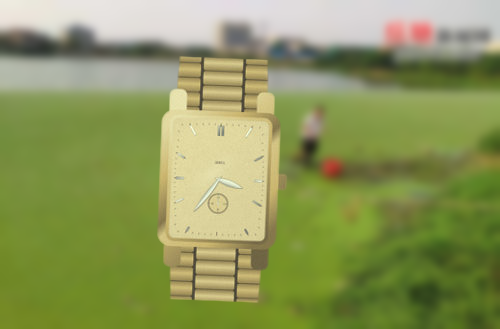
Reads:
{"hour": 3, "minute": 36}
